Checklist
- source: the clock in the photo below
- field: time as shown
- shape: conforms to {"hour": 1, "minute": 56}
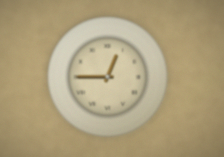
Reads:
{"hour": 12, "minute": 45}
